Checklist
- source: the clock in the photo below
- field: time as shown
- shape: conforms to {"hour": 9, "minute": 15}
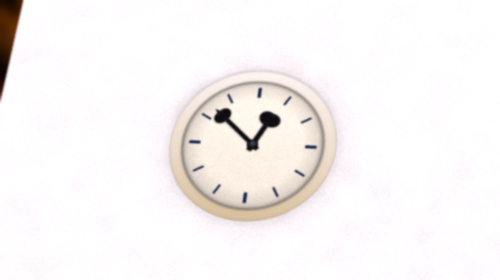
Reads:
{"hour": 12, "minute": 52}
